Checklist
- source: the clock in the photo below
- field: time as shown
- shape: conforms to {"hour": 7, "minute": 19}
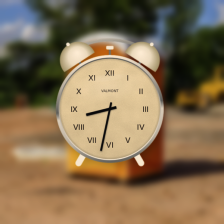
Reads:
{"hour": 8, "minute": 32}
